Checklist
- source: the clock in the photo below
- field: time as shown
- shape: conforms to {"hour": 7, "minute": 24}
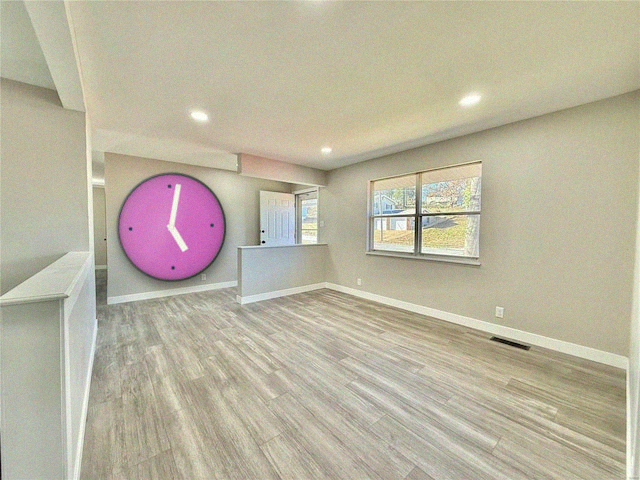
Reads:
{"hour": 5, "minute": 2}
